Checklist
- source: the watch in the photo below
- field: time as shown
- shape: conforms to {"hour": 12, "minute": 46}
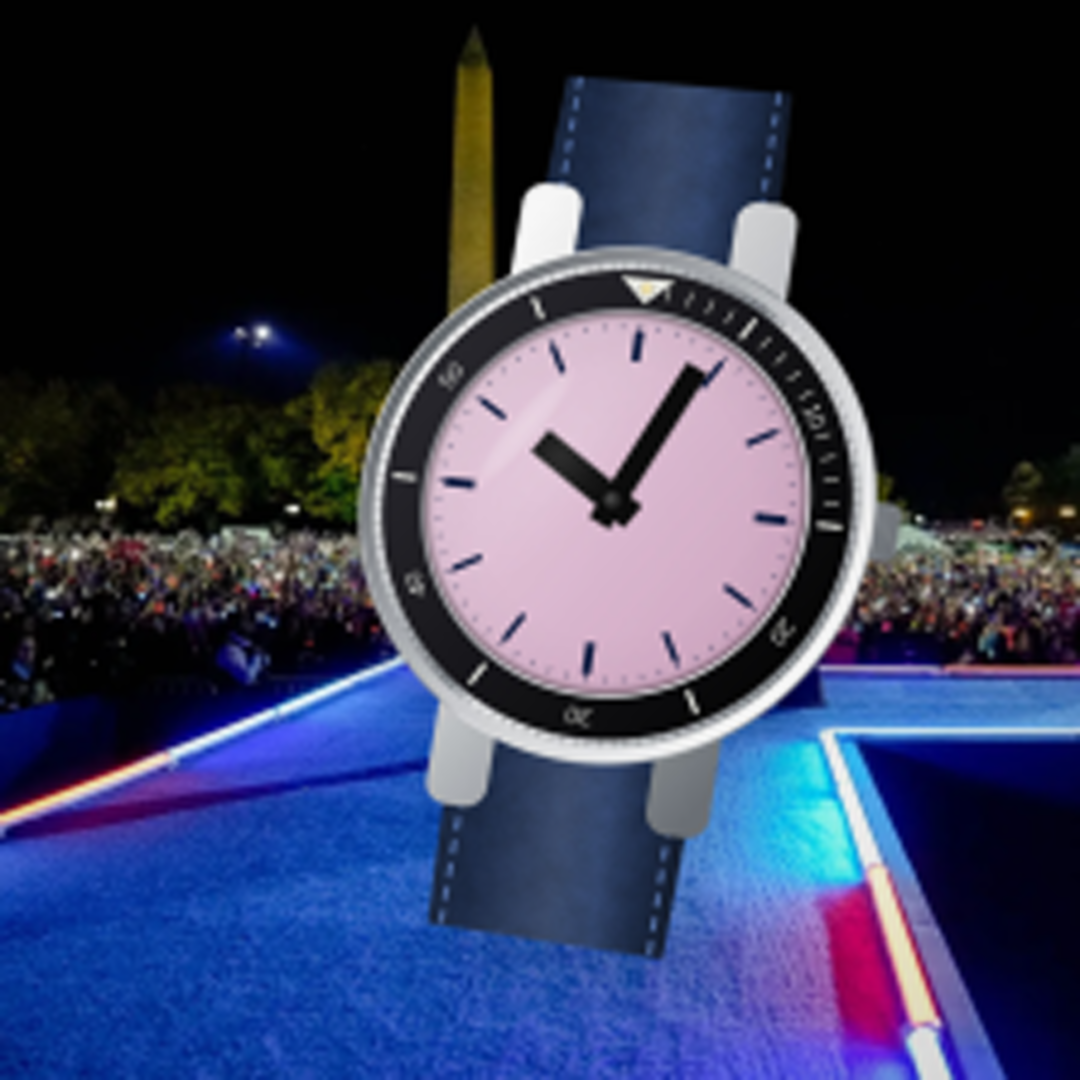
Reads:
{"hour": 10, "minute": 4}
